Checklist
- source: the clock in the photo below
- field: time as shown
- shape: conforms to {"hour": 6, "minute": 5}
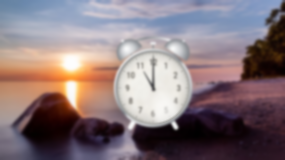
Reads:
{"hour": 11, "minute": 0}
